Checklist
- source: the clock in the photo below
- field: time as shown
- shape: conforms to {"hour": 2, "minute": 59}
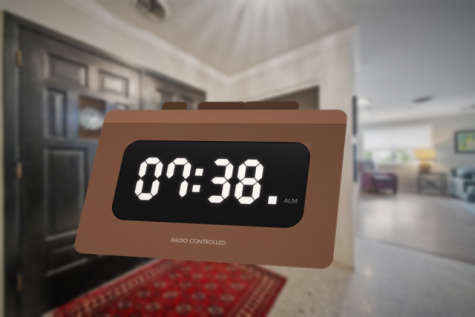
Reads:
{"hour": 7, "minute": 38}
